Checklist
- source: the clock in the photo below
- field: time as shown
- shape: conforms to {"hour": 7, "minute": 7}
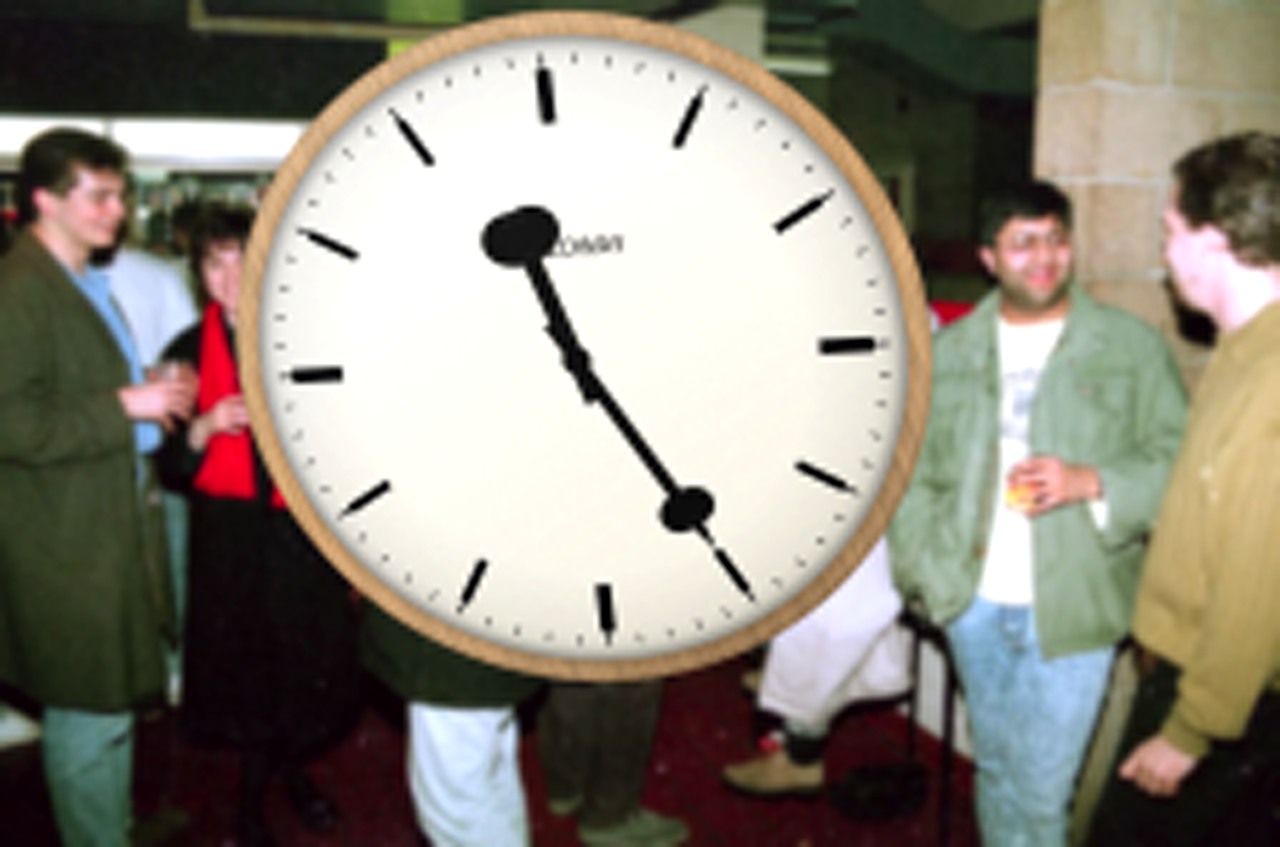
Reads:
{"hour": 11, "minute": 25}
